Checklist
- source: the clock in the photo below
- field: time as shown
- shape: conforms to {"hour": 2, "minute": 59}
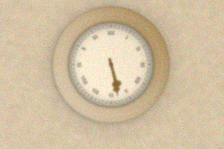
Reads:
{"hour": 5, "minute": 28}
